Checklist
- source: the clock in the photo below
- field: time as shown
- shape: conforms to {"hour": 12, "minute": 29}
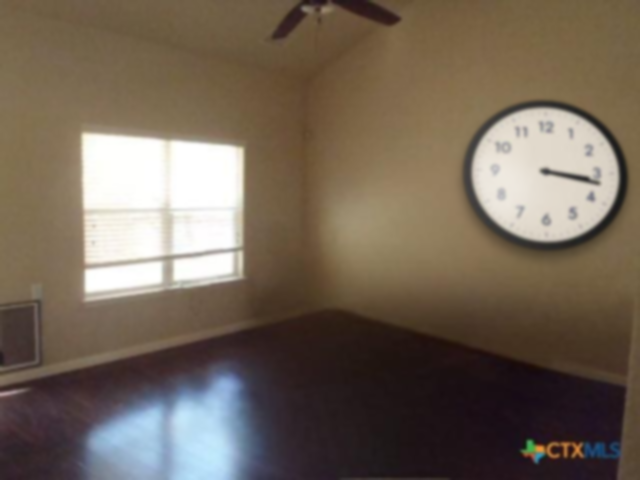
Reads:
{"hour": 3, "minute": 17}
